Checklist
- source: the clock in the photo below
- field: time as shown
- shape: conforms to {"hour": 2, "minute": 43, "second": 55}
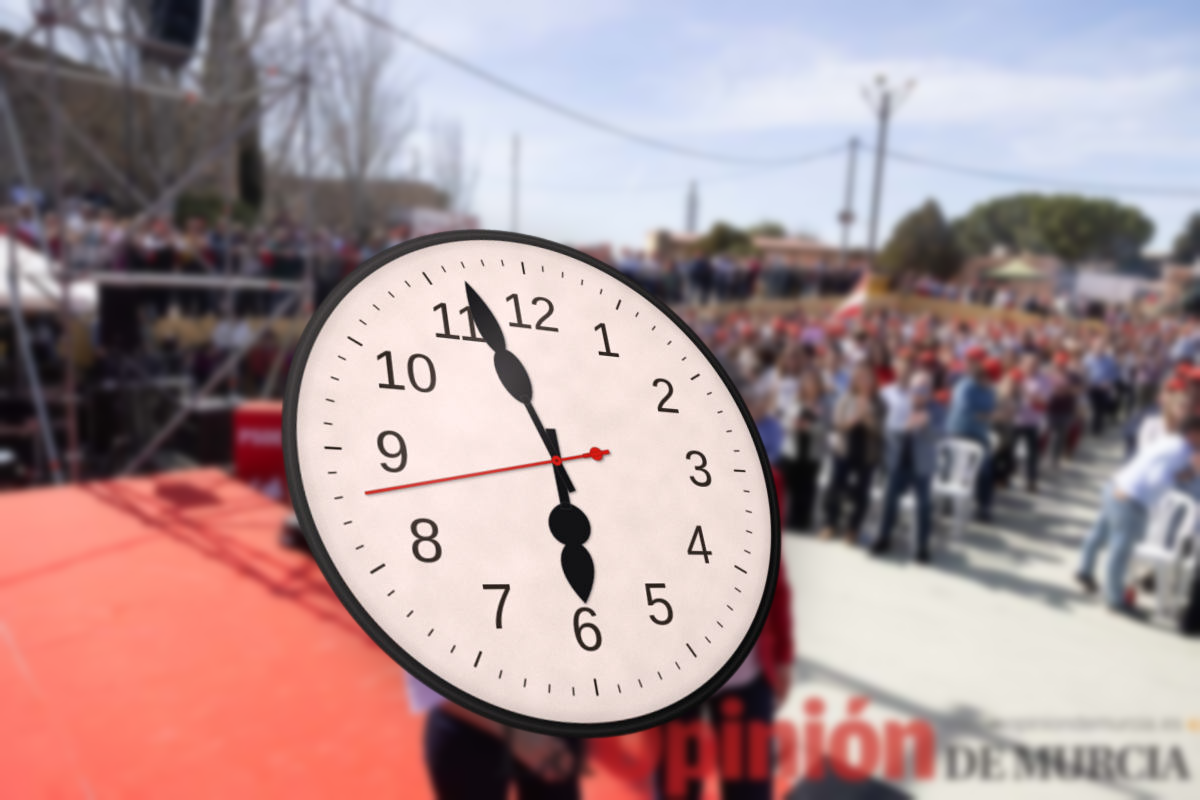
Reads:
{"hour": 5, "minute": 56, "second": 43}
